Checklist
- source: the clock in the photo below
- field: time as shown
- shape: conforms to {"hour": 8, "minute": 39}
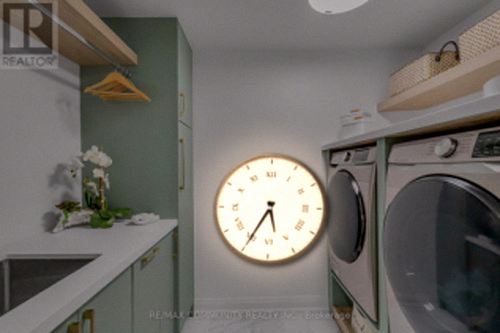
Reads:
{"hour": 5, "minute": 35}
